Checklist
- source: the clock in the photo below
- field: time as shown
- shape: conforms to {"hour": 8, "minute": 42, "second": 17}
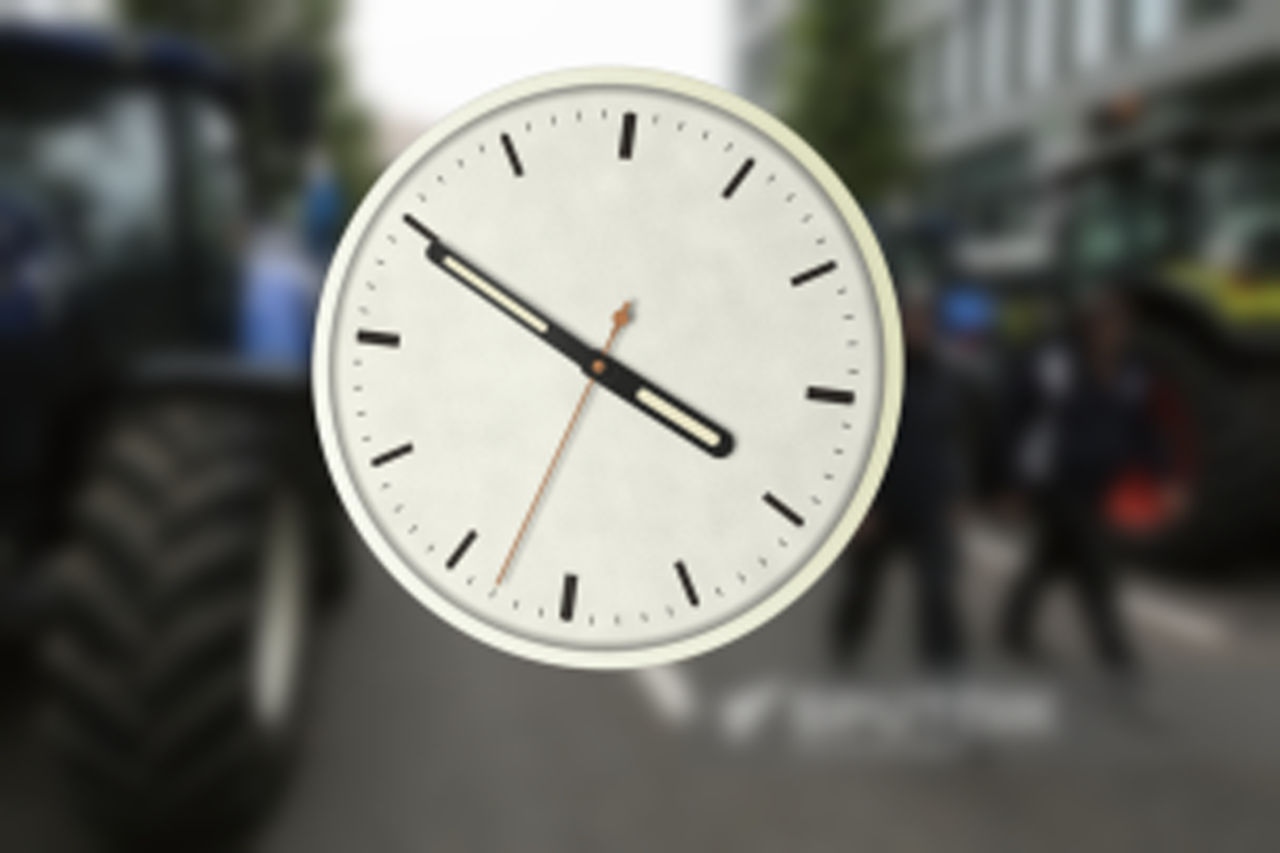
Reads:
{"hour": 3, "minute": 49, "second": 33}
